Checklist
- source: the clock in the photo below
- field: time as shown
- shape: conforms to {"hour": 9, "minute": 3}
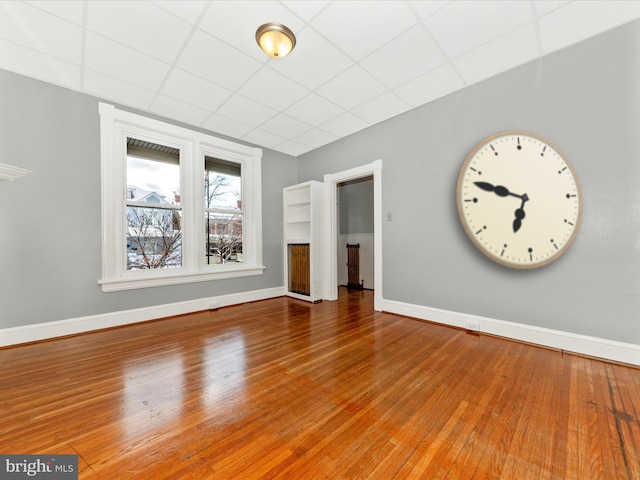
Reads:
{"hour": 6, "minute": 48}
